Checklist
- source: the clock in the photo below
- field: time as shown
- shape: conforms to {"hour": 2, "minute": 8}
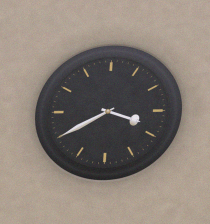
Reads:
{"hour": 3, "minute": 40}
